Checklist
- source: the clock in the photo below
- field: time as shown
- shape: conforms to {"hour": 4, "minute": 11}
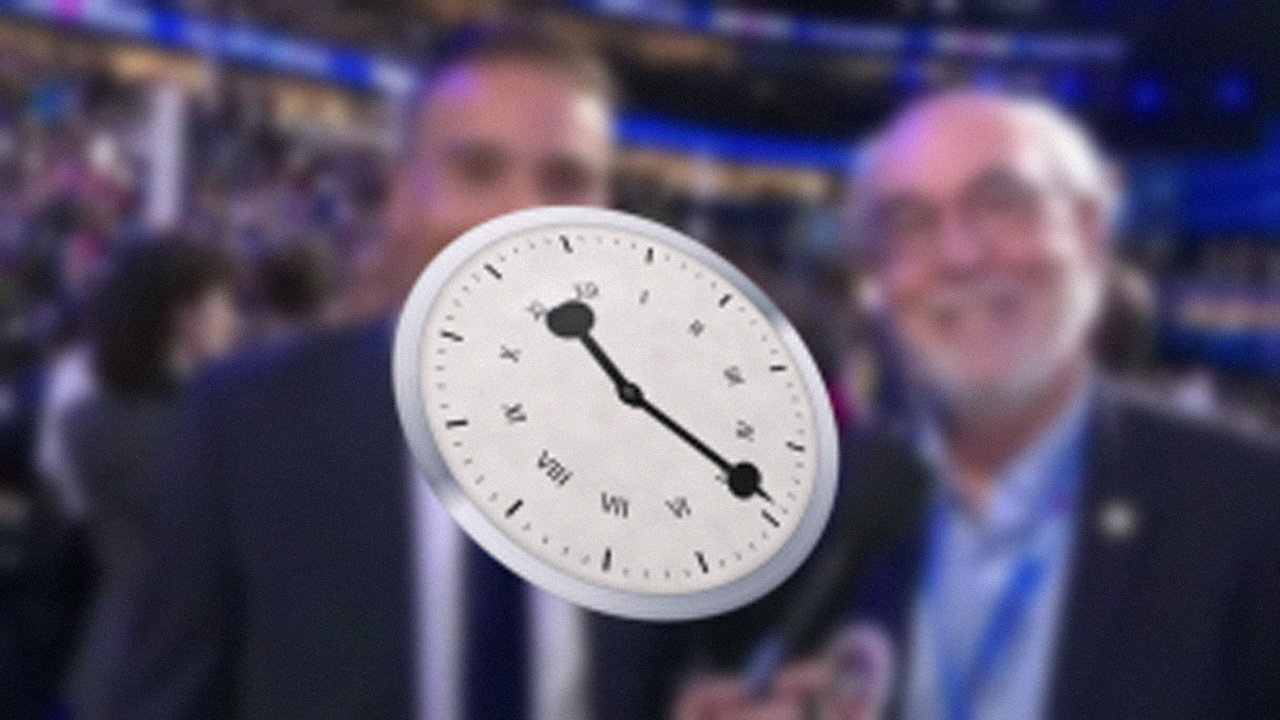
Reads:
{"hour": 11, "minute": 24}
